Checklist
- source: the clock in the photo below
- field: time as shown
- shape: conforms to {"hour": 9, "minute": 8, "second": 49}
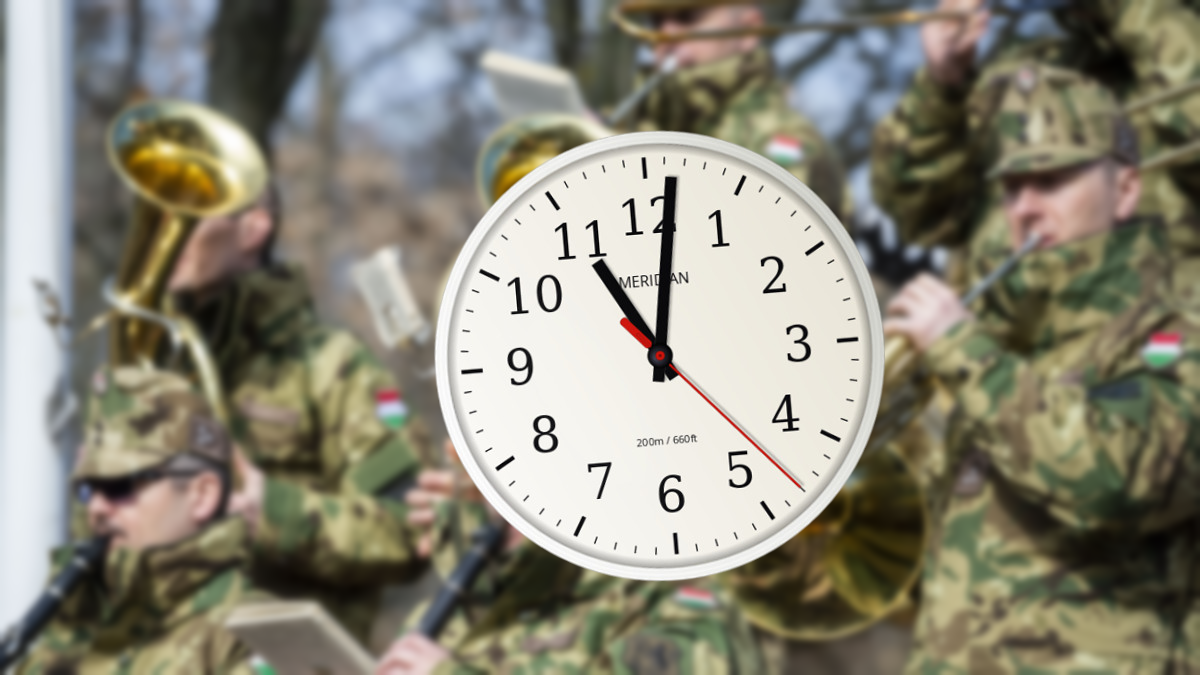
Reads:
{"hour": 11, "minute": 1, "second": 23}
